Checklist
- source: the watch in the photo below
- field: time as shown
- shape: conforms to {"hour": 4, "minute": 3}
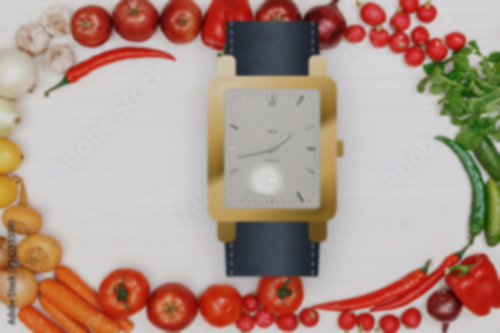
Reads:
{"hour": 1, "minute": 43}
